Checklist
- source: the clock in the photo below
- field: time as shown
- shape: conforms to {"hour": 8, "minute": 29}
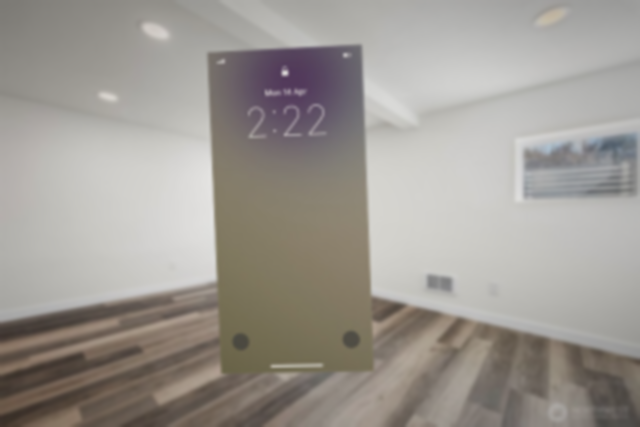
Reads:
{"hour": 2, "minute": 22}
